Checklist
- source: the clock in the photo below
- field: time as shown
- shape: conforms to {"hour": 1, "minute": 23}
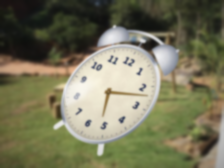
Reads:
{"hour": 5, "minute": 12}
